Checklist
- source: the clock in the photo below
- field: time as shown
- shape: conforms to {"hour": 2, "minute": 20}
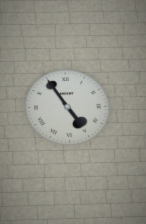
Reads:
{"hour": 4, "minute": 55}
